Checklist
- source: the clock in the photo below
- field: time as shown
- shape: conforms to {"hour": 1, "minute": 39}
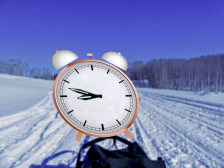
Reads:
{"hour": 8, "minute": 48}
